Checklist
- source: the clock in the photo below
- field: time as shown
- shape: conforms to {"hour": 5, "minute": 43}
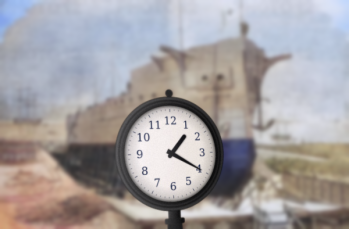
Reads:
{"hour": 1, "minute": 20}
